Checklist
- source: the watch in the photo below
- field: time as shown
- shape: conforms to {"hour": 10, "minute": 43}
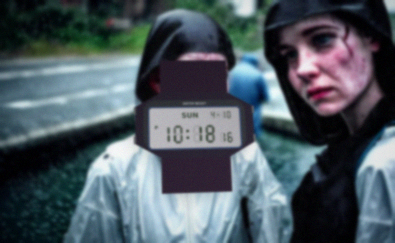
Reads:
{"hour": 10, "minute": 18}
